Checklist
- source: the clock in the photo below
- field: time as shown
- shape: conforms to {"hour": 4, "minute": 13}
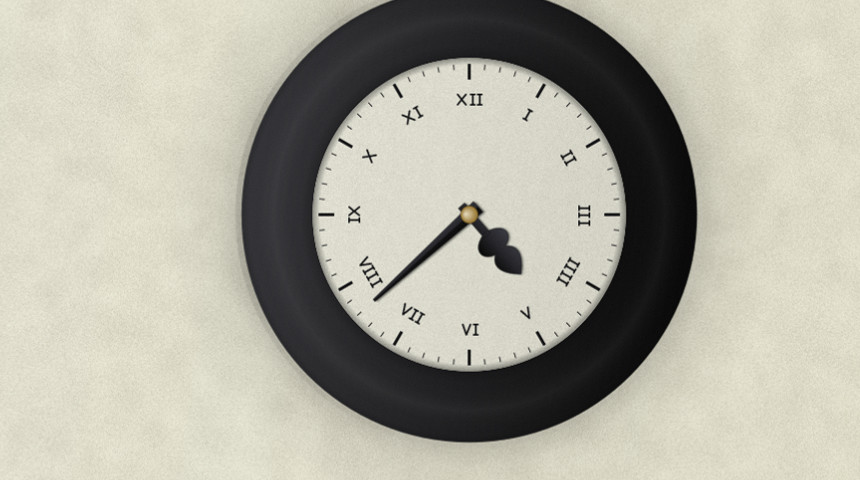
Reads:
{"hour": 4, "minute": 38}
